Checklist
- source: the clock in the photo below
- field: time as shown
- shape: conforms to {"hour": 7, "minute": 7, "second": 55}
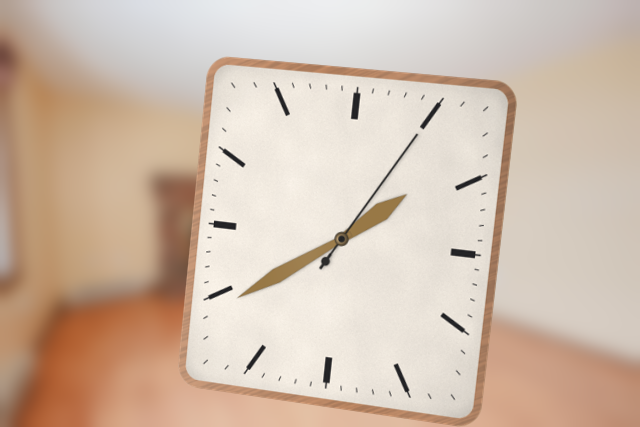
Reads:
{"hour": 1, "minute": 39, "second": 5}
